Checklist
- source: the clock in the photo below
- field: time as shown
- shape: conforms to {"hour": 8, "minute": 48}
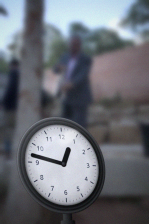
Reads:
{"hour": 12, "minute": 47}
